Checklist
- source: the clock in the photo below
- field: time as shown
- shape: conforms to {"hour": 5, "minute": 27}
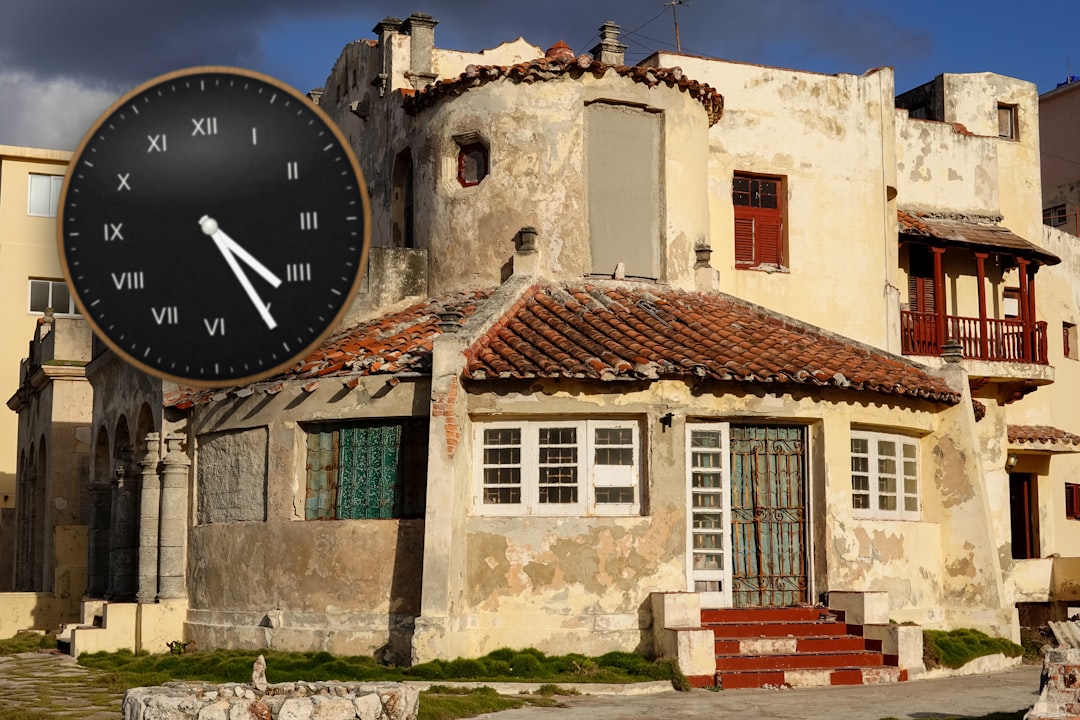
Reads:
{"hour": 4, "minute": 25}
